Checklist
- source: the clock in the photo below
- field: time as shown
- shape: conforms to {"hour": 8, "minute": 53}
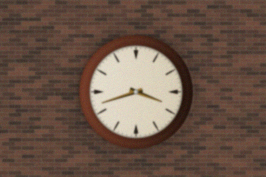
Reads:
{"hour": 3, "minute": 42}
